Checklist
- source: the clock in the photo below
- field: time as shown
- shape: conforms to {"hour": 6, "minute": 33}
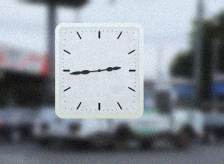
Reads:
{"hour": 2, "minute": 44}
